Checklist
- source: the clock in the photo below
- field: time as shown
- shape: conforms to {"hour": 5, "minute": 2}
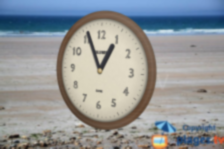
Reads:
{"hour": 12, "minute": 56}
